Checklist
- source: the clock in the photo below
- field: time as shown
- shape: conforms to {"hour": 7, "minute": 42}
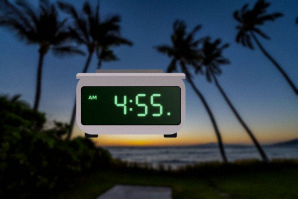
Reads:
{"hour": 4, "minute": 55}
